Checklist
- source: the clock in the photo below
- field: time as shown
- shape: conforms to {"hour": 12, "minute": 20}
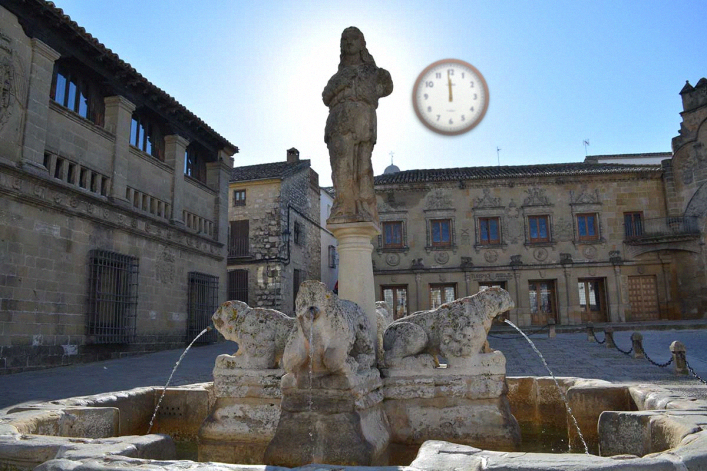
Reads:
{"hour": 11, "minute": 59}
